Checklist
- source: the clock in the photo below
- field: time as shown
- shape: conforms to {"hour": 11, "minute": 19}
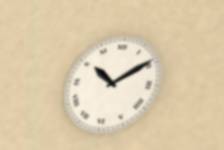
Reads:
{"hour": 10, "minute": 9}
